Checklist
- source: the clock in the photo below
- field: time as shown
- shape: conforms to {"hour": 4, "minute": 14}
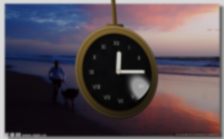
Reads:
{"hour": 12, "minute": 15}
